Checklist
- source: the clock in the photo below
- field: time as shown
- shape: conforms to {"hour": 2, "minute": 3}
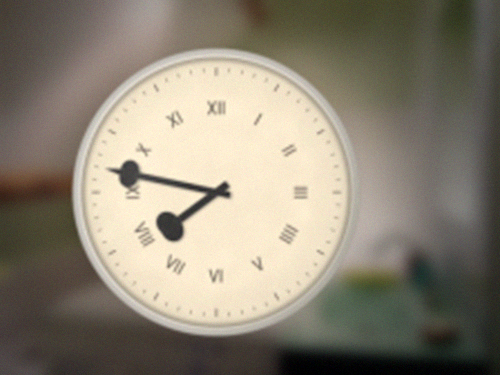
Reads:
{"hour": 7, "minute": 47}
